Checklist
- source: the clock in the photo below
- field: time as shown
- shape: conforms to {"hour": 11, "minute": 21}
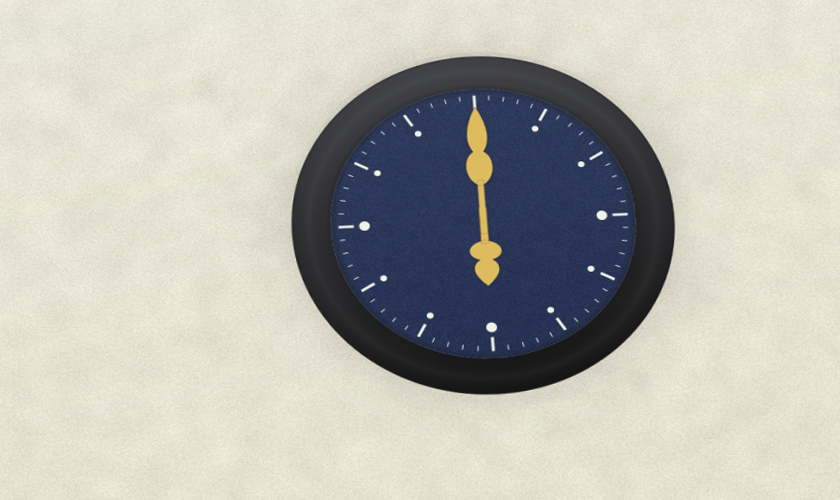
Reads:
{"hour": 6, "minute": 0}
